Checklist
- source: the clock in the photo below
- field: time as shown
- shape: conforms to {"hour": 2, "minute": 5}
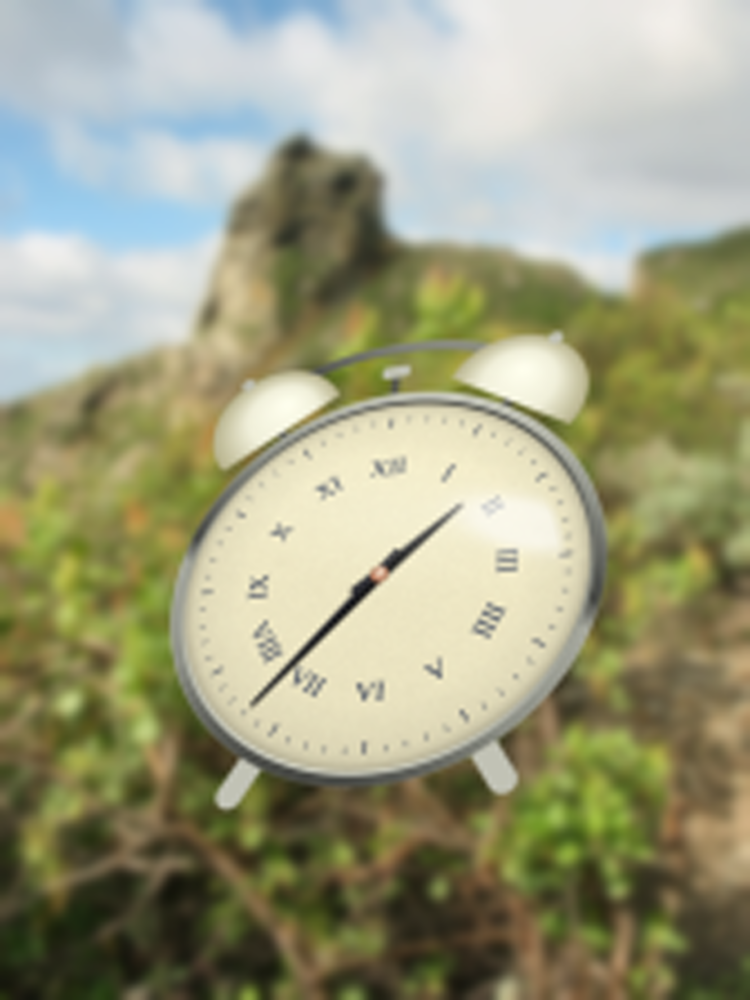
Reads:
{"hour": 1, "minute": 37}
